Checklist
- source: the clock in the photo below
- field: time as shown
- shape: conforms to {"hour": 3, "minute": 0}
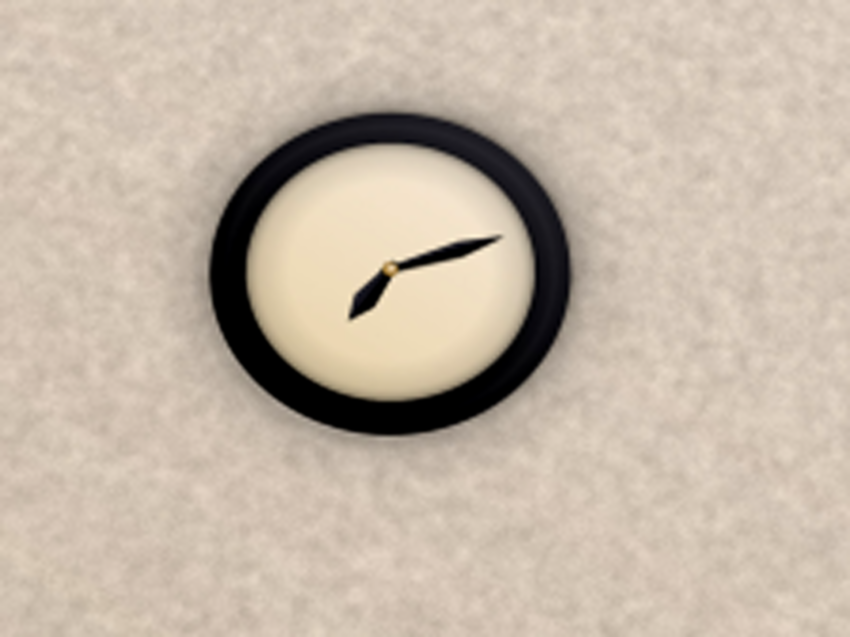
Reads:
{"hour": 7, "minute": 12}
